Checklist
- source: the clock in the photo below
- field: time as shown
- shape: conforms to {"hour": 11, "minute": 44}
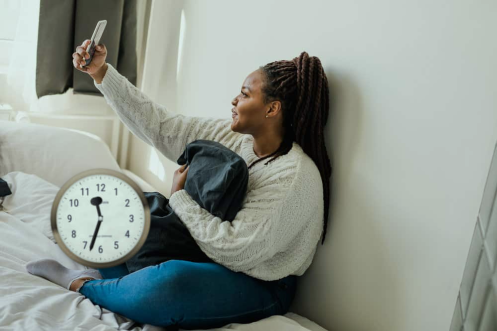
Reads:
{"hour": 11, "minute": 33}
